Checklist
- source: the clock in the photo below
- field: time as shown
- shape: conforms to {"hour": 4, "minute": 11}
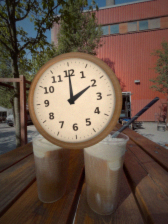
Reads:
{"hour": 2, "minute": 0}
